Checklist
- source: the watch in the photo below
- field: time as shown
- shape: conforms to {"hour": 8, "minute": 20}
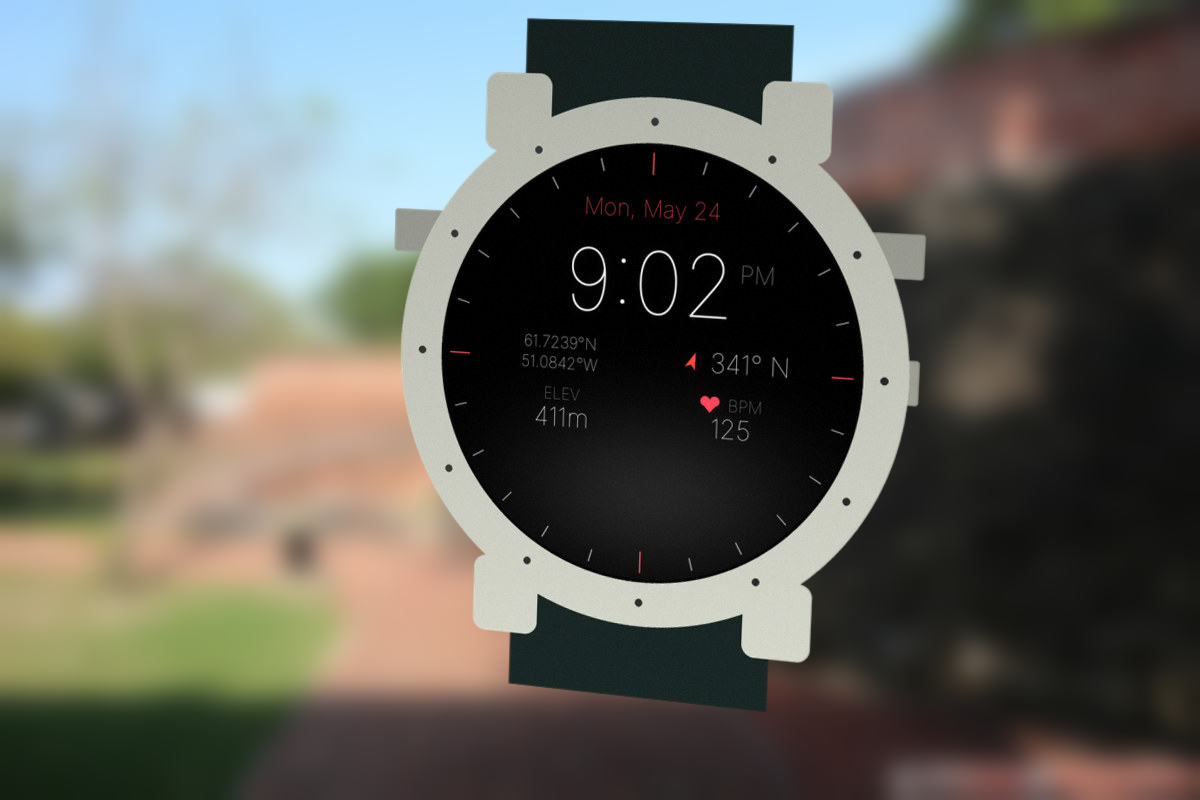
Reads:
{"hour": 9, "minute": 2}
